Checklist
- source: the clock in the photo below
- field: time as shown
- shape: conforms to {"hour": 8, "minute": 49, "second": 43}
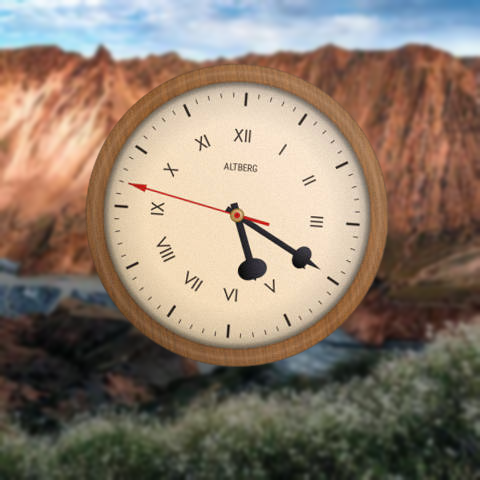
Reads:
{"hour": 5, "minute": 19, "second": 47}
